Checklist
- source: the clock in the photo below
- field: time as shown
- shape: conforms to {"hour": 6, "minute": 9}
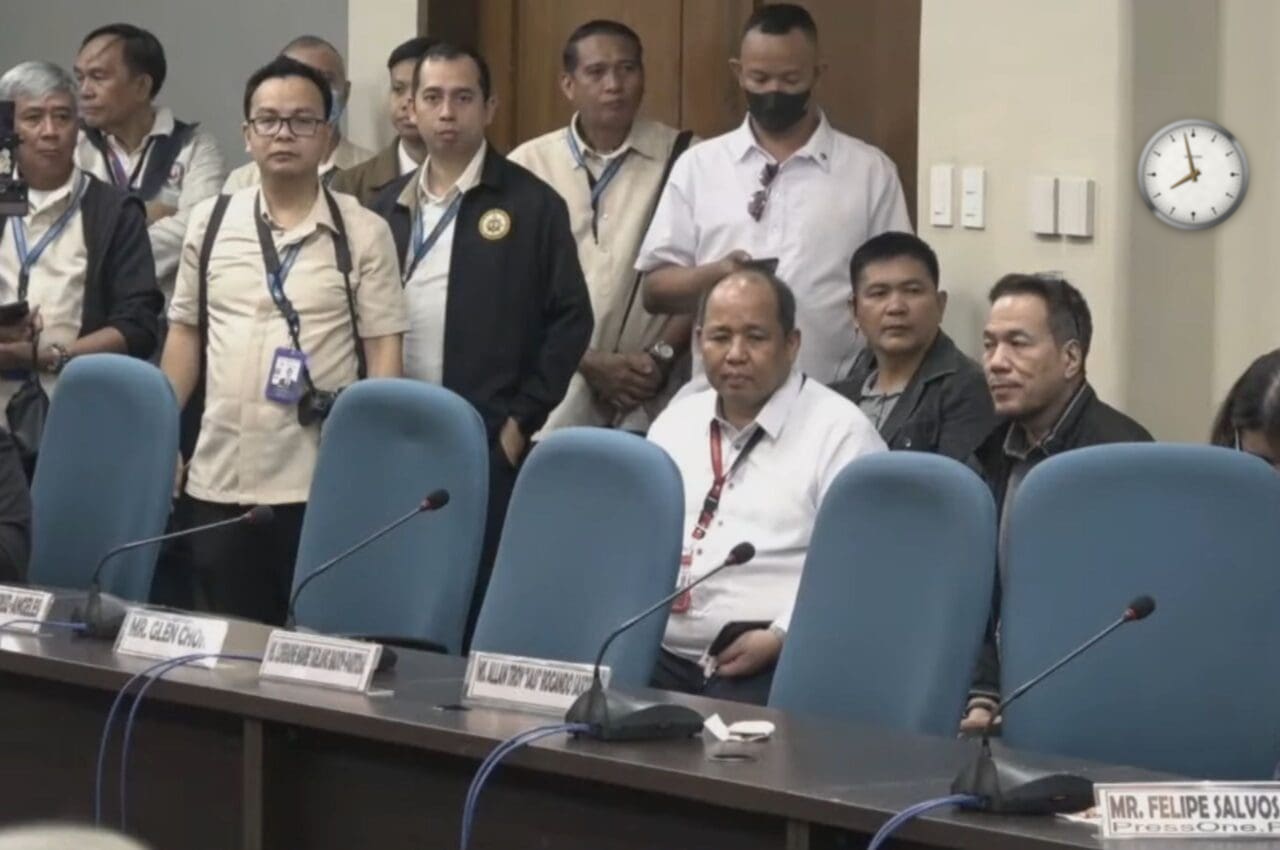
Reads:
{"hour": 7, "minute": 58}
